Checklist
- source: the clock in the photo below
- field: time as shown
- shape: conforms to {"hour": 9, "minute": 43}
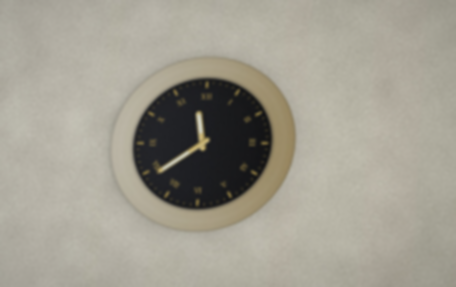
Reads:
{"hour": 11, "minute": 39}
